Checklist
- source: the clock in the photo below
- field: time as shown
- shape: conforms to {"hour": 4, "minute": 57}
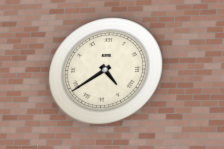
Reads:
{"hour": 4, "minute": 39}
